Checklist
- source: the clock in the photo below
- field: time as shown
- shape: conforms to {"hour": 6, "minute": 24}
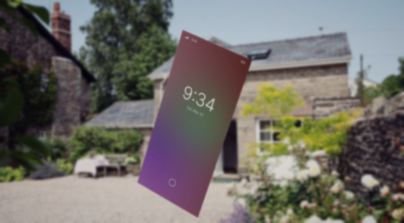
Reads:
{"hour": 9, "minute": 34}
